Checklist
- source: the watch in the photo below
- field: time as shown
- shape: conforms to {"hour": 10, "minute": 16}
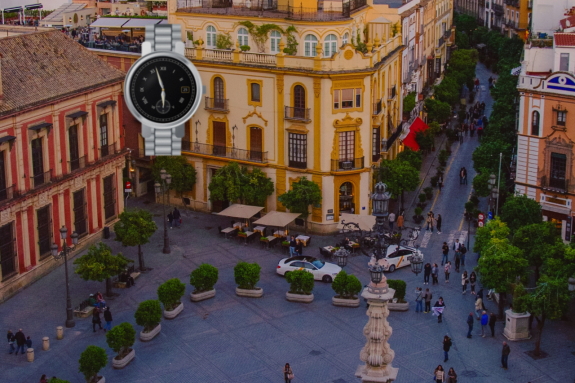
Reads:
{"hour": 5, "minute": 57}
